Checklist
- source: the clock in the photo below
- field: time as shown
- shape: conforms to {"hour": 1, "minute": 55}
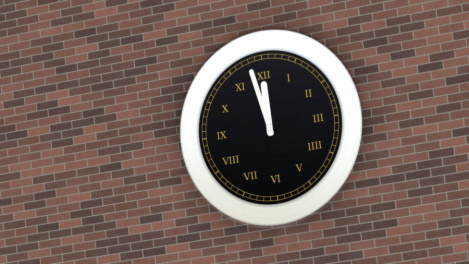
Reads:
{"hour": 11, "minute": 58}
